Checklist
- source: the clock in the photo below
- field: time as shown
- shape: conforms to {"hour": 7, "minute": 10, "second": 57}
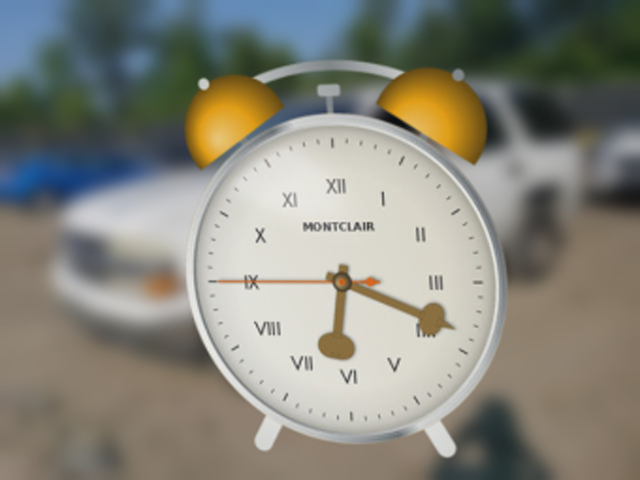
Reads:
{"hour": 6, "minute": 18, "second": 45}
